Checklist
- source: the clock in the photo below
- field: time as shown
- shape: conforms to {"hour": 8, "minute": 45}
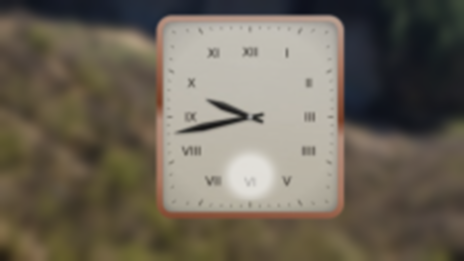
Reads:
{"hour": 9, "minute": 43}
